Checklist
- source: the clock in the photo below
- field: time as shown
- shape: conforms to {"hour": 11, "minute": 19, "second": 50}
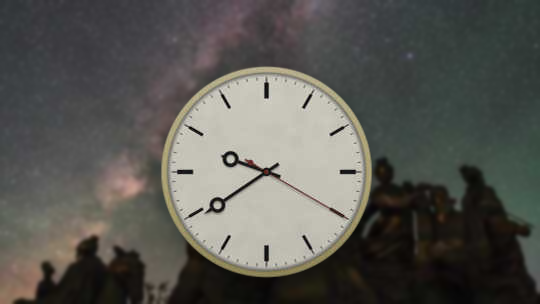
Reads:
{"hour": 9, "minute": 39, "second": 20}
